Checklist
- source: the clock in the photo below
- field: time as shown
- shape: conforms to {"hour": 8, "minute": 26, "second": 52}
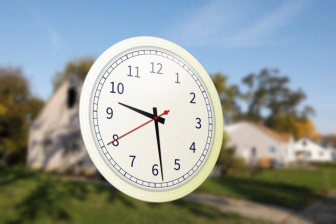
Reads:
{"hour": 9, "minute": 28, "second": 40}
